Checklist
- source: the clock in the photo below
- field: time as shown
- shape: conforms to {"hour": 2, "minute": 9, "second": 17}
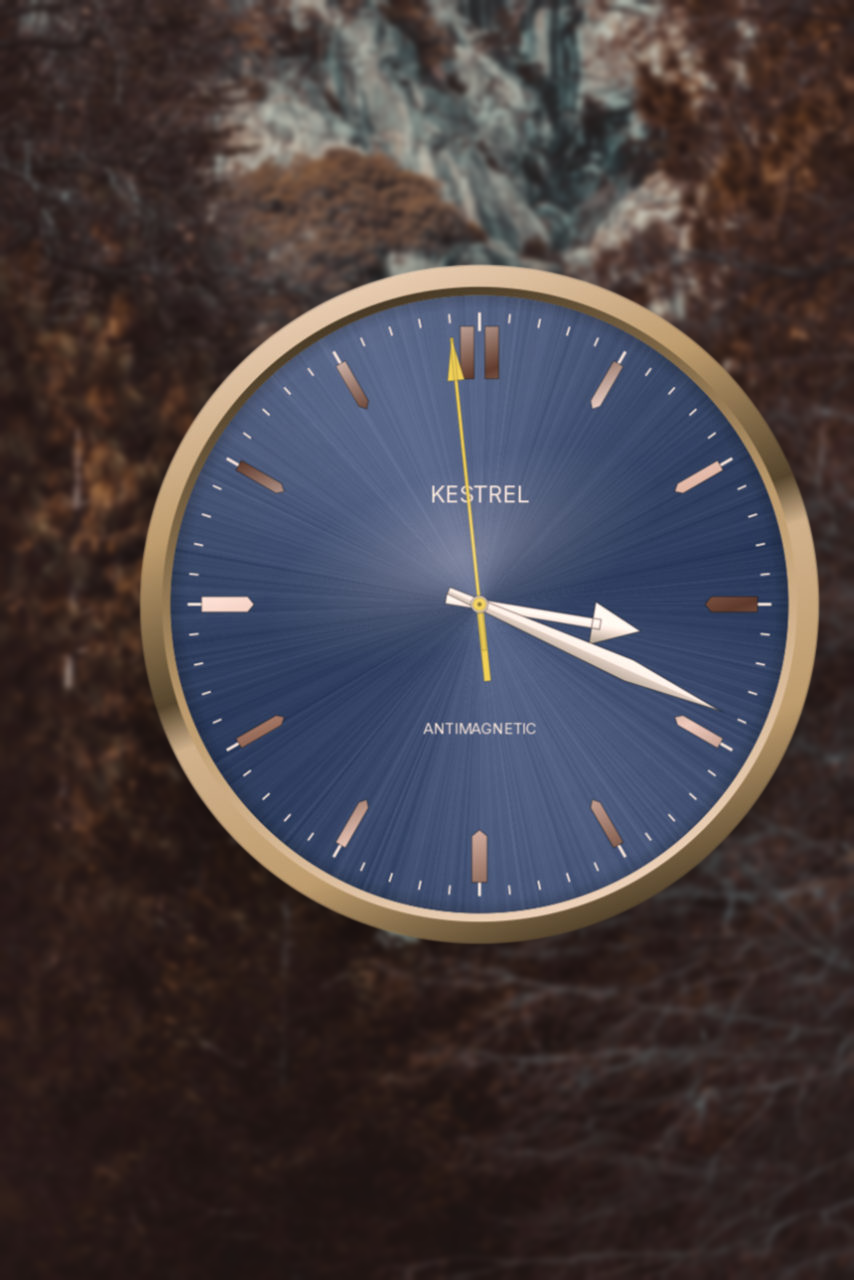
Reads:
{"hour": 3, "minute": 18, "second": 59}
